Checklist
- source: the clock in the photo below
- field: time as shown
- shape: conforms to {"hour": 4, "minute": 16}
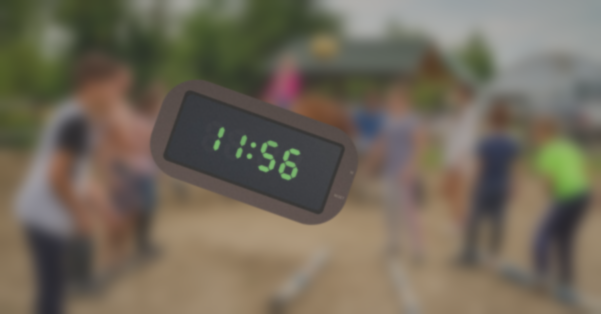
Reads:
{"hour": 11, "minute": 56}
